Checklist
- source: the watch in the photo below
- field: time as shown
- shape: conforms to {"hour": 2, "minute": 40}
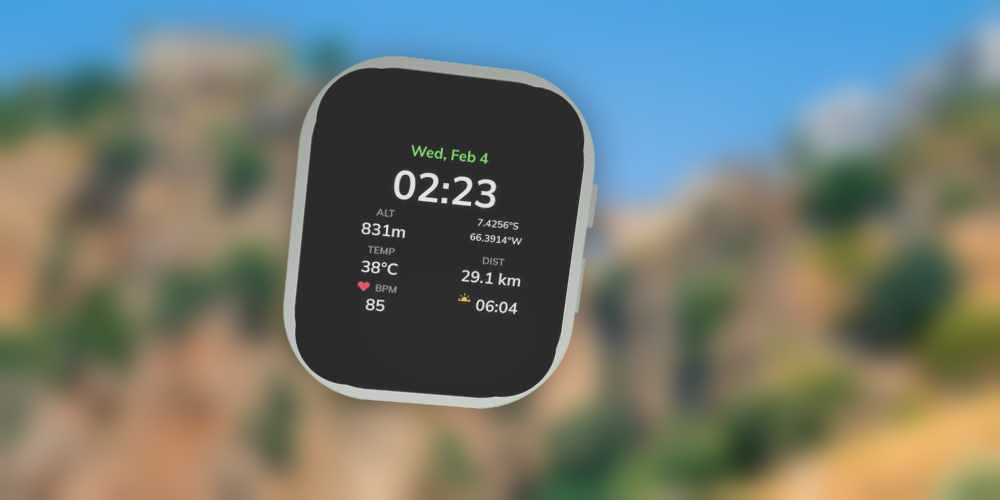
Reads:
{"hour": 2, "minute": 23}
